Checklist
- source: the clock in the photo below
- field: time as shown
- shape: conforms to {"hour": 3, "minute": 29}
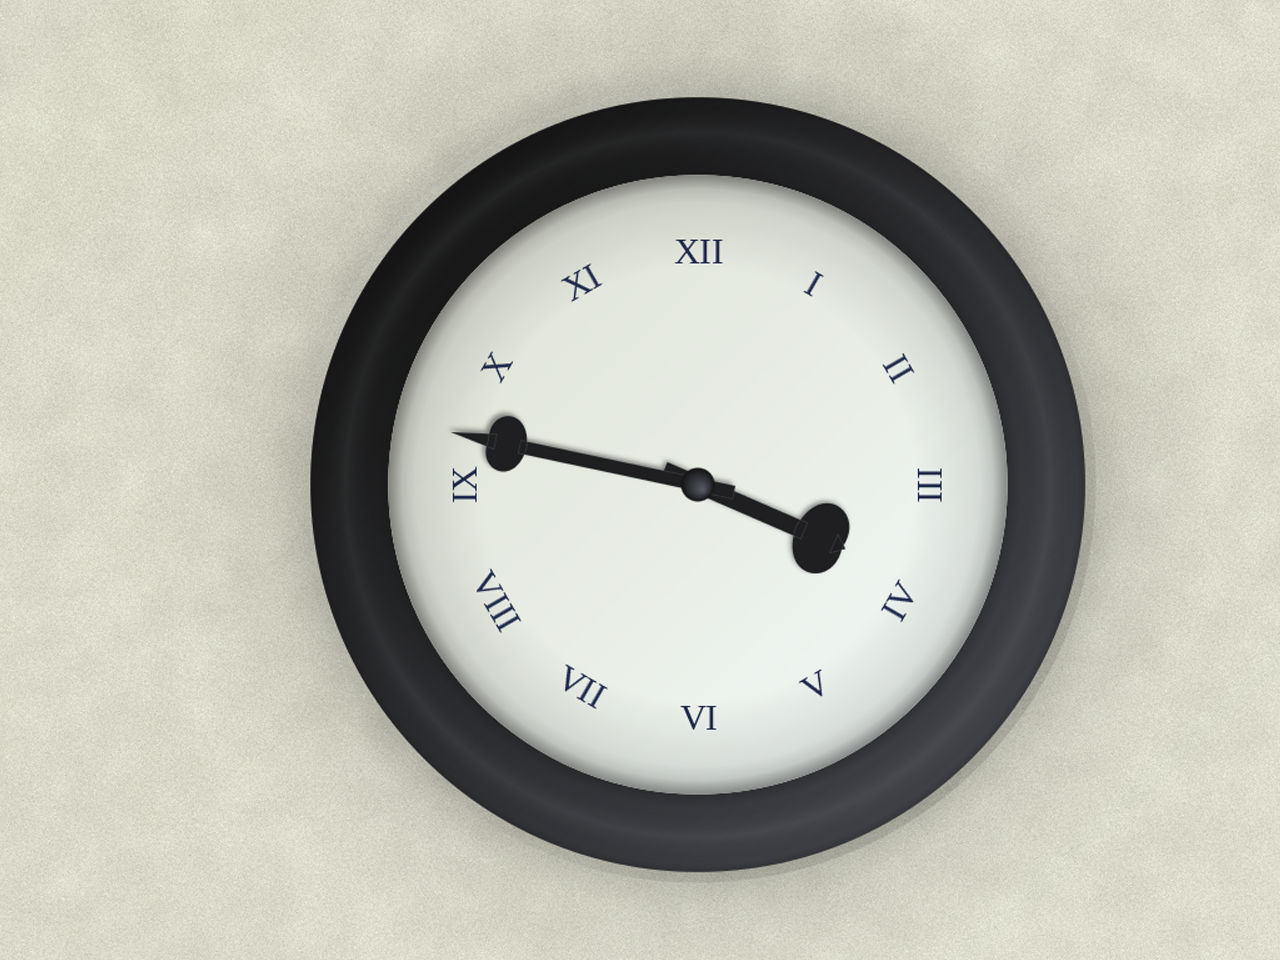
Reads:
{"hour": 3, "minute": 47}
